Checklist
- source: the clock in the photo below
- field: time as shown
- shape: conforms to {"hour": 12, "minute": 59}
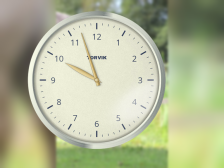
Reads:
{"hour": 9, "minute": 57}
